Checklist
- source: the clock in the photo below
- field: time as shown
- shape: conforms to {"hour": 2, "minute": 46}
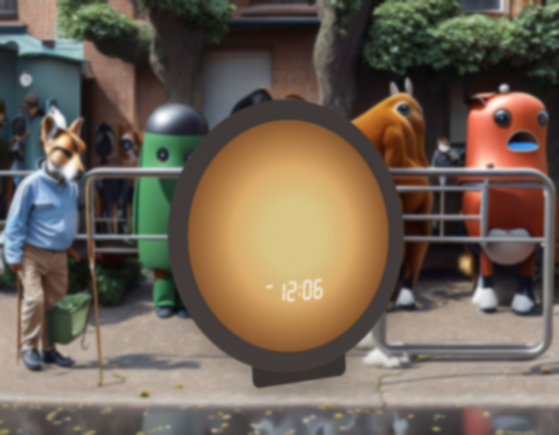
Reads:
{"hour": 12, "minute": 6}
